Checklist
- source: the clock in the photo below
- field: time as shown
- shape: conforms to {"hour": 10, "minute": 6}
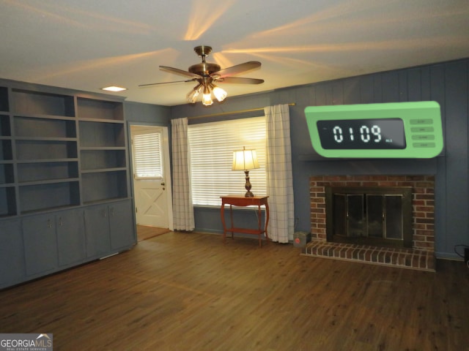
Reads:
{"hour": 1, "minute": 9}
